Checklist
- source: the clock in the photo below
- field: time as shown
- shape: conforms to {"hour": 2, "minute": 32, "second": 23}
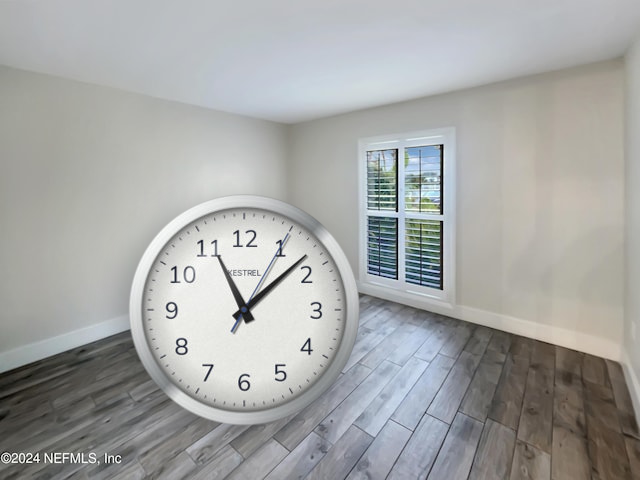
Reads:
{"hour": 11, "minute": 8, "second": 5}
